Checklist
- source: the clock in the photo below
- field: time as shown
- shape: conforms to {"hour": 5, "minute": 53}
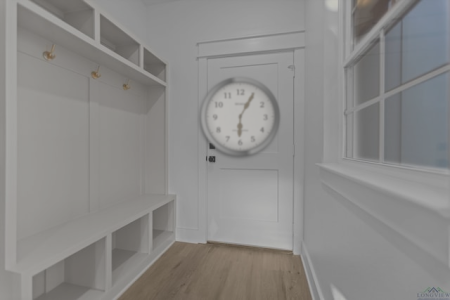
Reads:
{"hour": 6, "minute": 5}
